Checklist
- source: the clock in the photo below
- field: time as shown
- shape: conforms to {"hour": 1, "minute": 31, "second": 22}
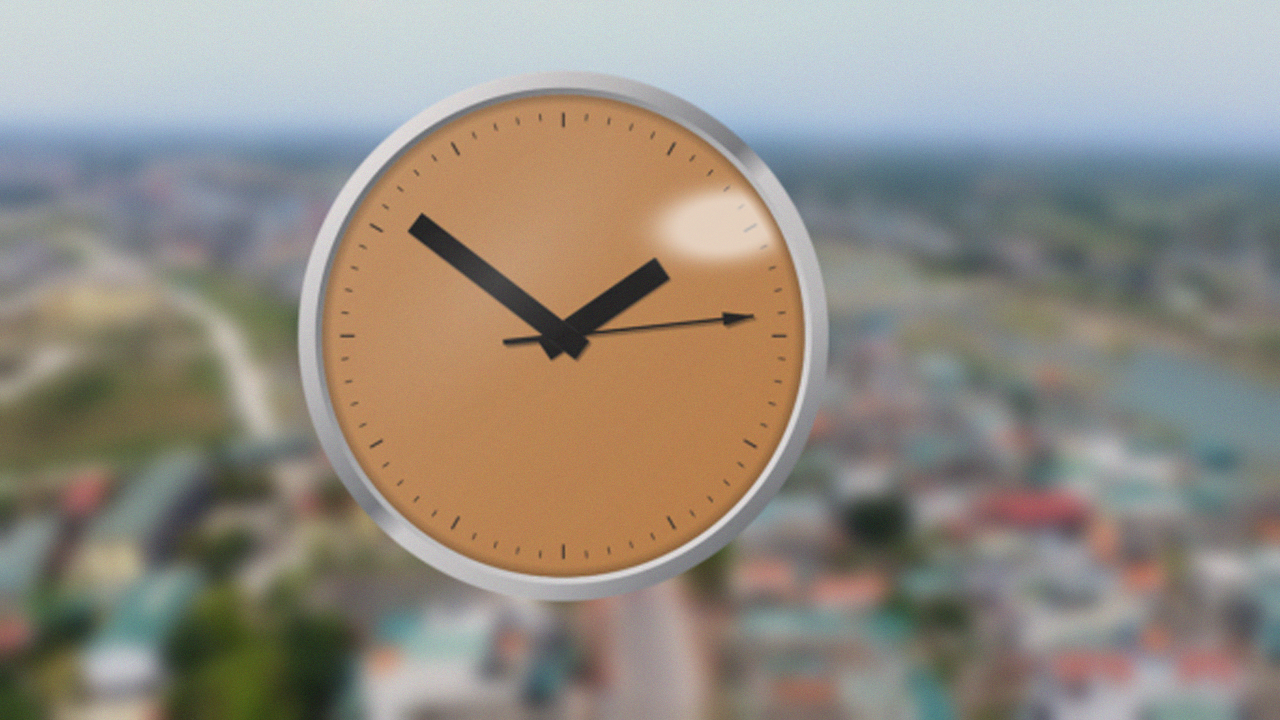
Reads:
{"hour": 1, "minute": 51, "second": 14}
